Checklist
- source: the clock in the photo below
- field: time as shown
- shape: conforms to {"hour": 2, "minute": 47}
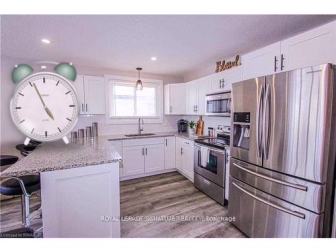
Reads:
{"hour": 4, "minute": 56}
